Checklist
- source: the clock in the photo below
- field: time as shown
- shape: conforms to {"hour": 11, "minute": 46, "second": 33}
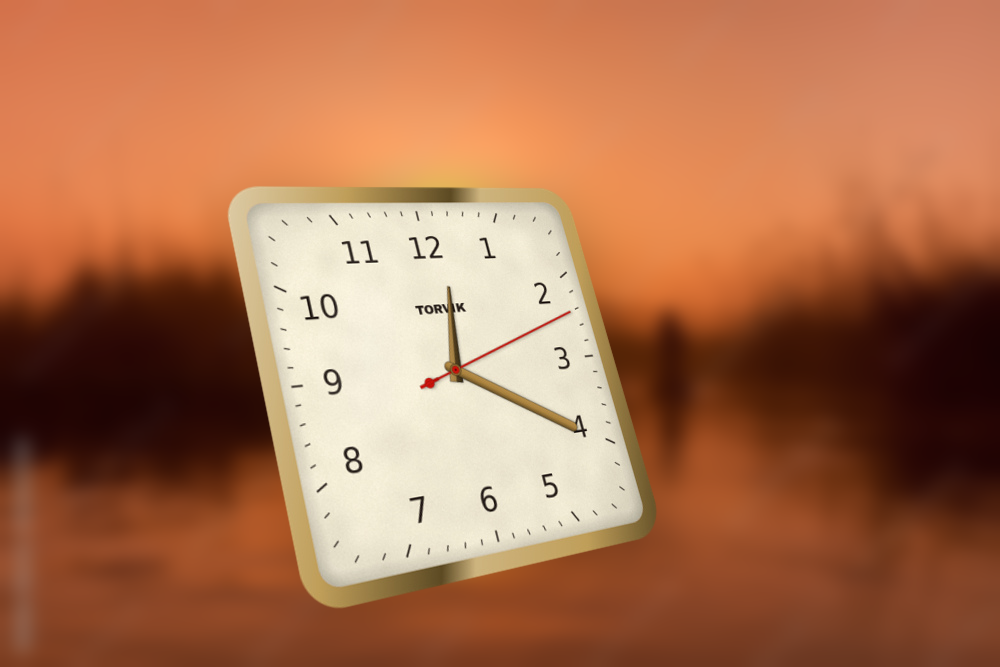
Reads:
{"hour": 12, "minute": 20, "second": 12}
